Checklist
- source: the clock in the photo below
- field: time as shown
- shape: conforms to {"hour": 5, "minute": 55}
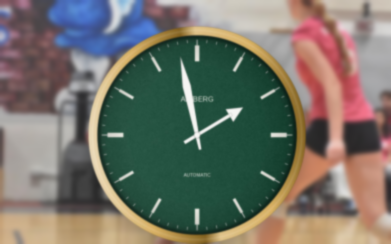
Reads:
{"hour": 1, "minute": 58}
